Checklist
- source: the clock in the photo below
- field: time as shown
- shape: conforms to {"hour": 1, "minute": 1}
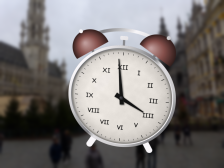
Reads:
{"hour": 3, "minute": 59}
